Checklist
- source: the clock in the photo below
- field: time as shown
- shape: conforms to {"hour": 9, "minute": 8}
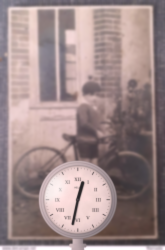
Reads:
{"hour": 12, "minute": 32}
